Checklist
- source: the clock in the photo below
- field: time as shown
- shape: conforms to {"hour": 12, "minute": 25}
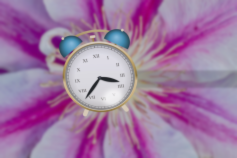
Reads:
{"hour": 3, "minute": 37}
